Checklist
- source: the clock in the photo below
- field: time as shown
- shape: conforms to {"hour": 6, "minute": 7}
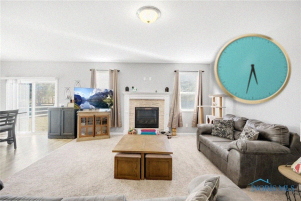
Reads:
{"hour": 5, "minute": 32}
